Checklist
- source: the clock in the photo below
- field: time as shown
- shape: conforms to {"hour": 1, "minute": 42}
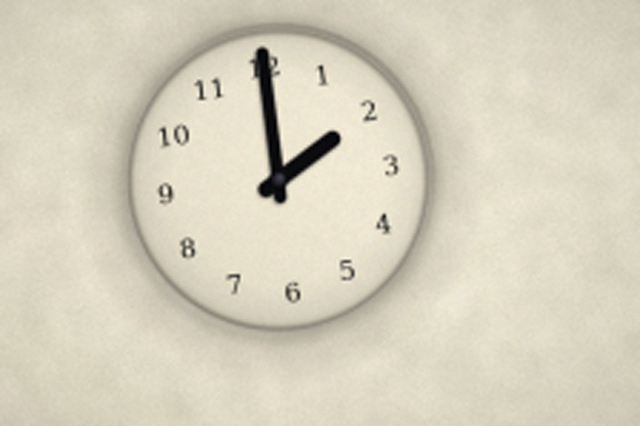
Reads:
{"hour": 2, "minute": 0}
